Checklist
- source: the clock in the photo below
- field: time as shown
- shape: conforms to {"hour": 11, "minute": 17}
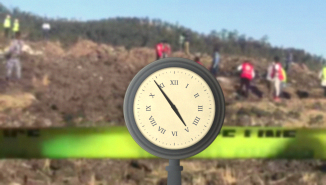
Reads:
{"hour": 4, "minute": 54}
